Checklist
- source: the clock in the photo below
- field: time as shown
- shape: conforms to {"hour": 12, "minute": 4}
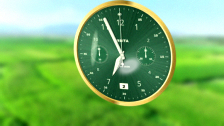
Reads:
{"hour": 6, "minute": 56}
